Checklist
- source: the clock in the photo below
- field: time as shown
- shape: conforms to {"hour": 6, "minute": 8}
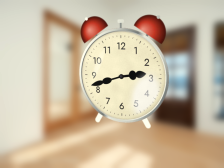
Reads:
{"hour": 2, "minute": 42}
